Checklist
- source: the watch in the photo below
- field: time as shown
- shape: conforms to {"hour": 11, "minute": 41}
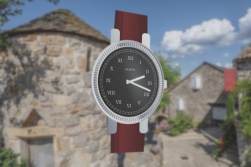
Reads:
{"hour": 2, "minute": 18}
